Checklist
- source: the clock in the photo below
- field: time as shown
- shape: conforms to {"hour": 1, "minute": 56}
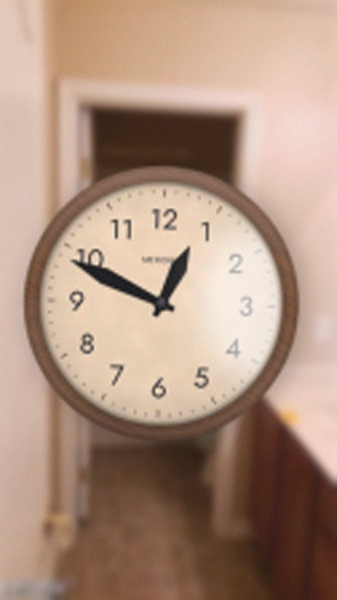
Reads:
{"hour": 12, "minute": 49}
